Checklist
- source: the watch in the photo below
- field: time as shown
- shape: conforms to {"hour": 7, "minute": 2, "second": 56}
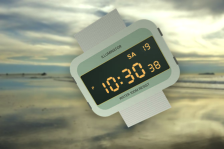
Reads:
{"hour": 10, "minute": 30, "second": 38}
